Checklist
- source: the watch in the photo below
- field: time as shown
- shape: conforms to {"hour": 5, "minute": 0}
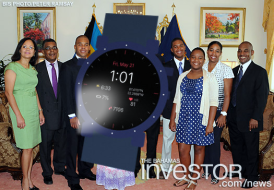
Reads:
{"hour": 1, "minute": 1}
